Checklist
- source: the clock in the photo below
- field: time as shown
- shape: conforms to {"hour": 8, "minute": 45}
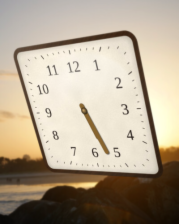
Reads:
{"hour": 5, "minute": 27}
